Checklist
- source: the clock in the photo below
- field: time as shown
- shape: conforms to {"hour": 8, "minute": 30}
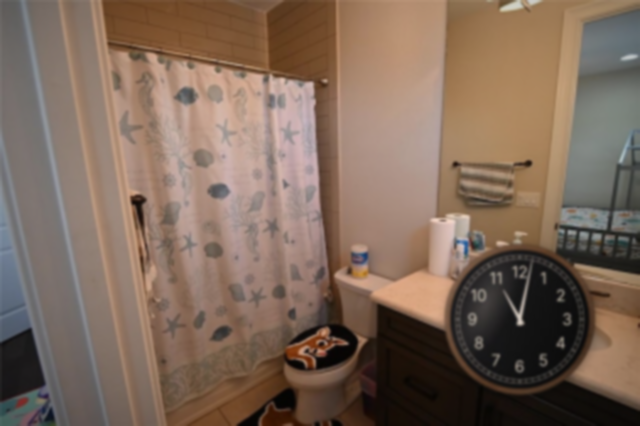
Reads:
{"hour": 11, "minute": 2}
